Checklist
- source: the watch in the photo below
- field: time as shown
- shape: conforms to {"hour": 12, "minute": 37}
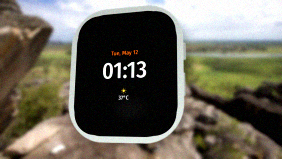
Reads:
{"hour": 1, "minute": 13}
